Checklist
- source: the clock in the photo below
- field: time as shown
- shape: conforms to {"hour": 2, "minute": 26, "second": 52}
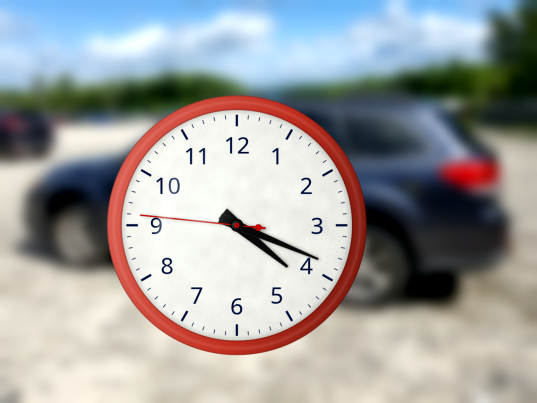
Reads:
{"hour": 4, "minute": 18, "second": 46}
